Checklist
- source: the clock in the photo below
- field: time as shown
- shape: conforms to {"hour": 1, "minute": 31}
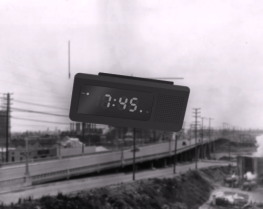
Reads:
{"hour": 7, "minute": 45}
